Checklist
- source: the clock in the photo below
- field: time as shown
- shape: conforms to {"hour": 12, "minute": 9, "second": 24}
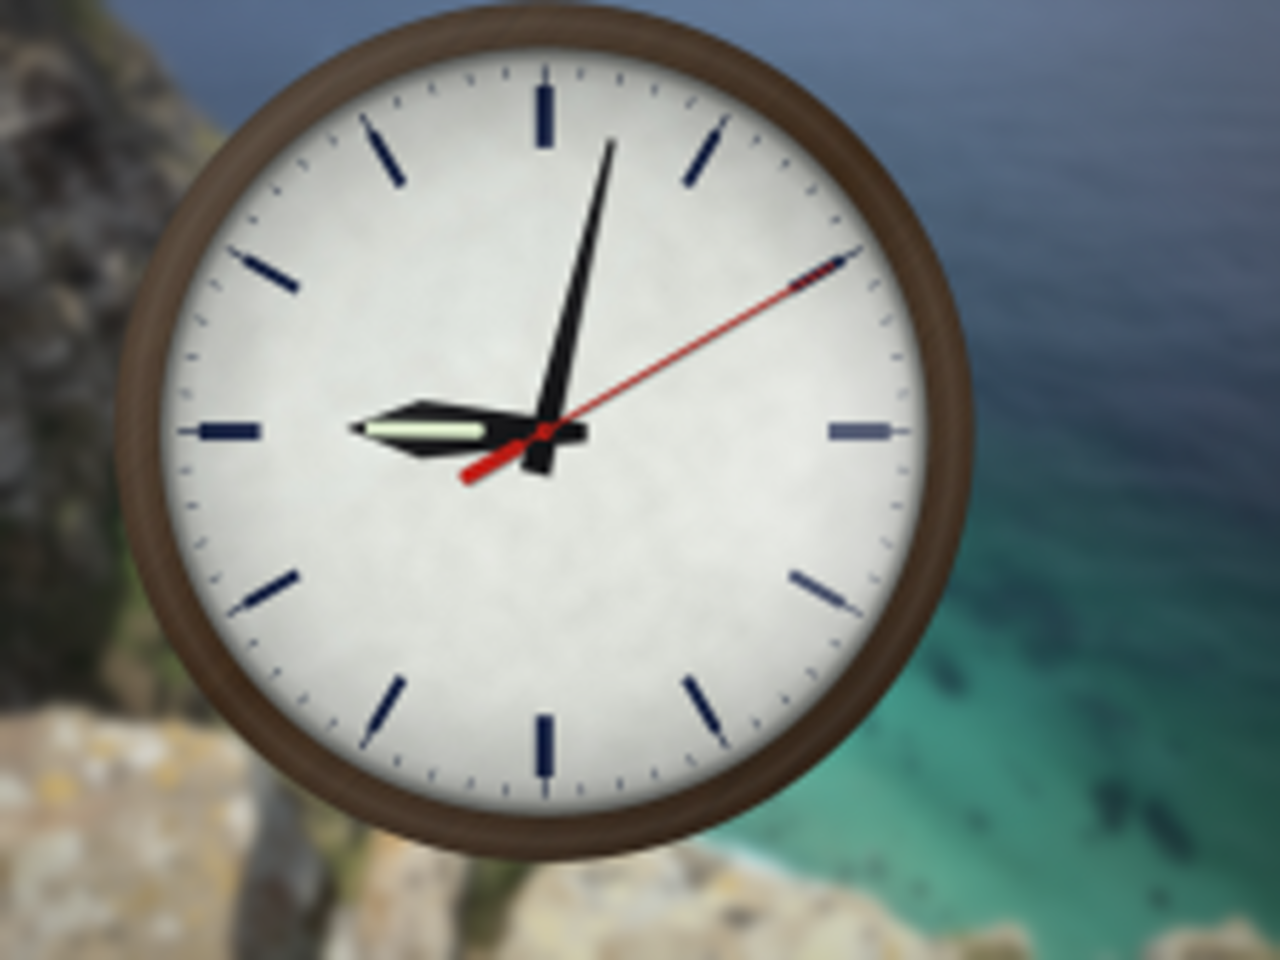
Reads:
{"hour": 9, "minute": 2, "second": 10}
